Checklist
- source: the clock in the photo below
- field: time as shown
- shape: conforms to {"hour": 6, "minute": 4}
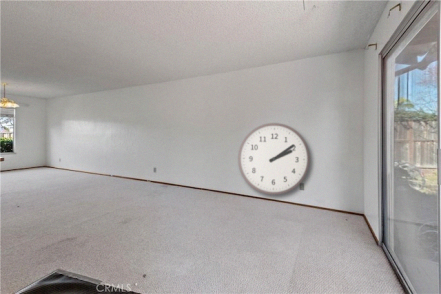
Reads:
{"hour": 2, "minute": 9}
